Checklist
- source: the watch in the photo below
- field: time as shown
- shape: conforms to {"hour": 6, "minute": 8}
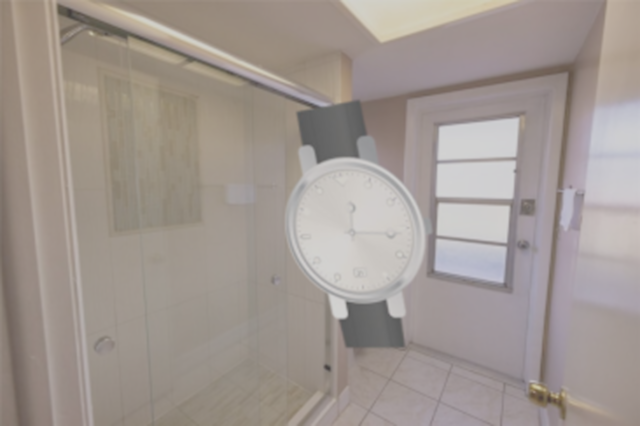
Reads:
{"hour": 12, "minute": 16}
